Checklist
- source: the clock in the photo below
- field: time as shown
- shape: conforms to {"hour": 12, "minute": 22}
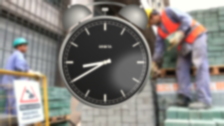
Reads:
{"hour": 8, "minute": 40}
